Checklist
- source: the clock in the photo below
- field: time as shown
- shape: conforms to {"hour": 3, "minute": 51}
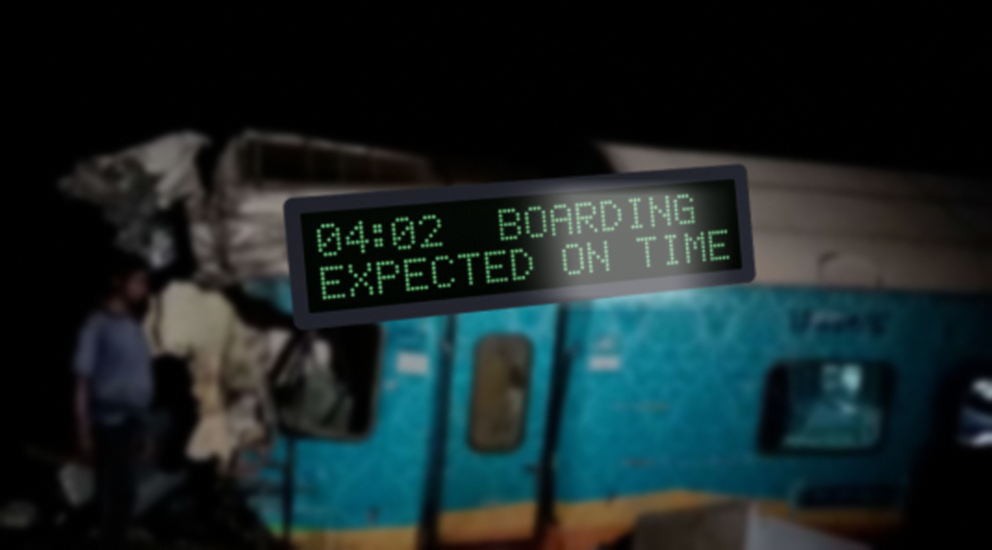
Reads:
{"hour": 4, "minute": 2}
